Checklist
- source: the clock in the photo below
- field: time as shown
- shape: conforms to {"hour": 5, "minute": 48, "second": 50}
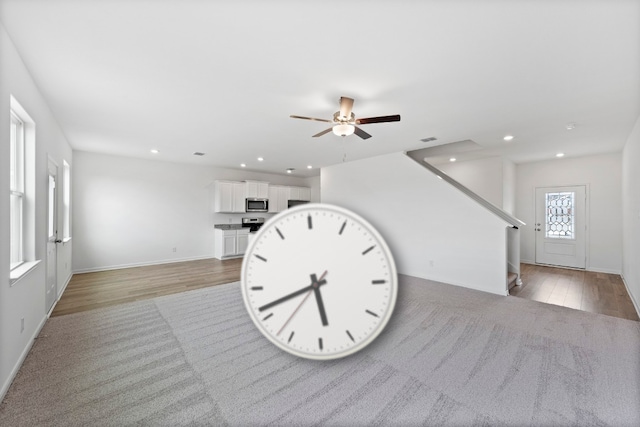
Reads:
{"hour": 5, "minute": 41, "second": 37}
